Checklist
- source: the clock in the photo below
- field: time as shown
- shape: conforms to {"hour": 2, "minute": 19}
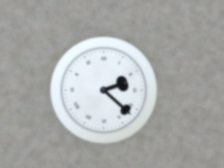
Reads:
{"hour": 2, "minute": 22}
